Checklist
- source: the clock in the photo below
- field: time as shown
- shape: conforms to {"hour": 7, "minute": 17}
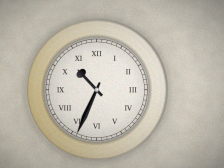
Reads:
{"hour": 10, "minute": 34}
